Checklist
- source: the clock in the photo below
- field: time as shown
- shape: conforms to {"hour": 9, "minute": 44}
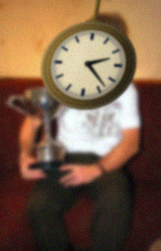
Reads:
{"hour": 2, "minute": 23}
